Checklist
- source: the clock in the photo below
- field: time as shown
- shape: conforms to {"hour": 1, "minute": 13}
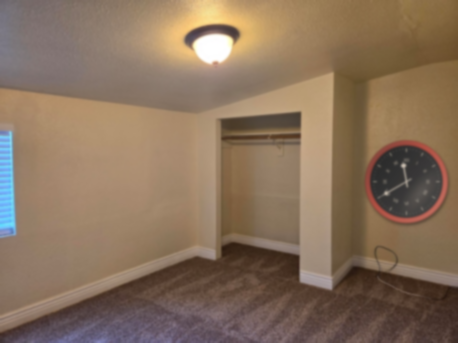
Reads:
{"hour": 11, "minute": 40}
